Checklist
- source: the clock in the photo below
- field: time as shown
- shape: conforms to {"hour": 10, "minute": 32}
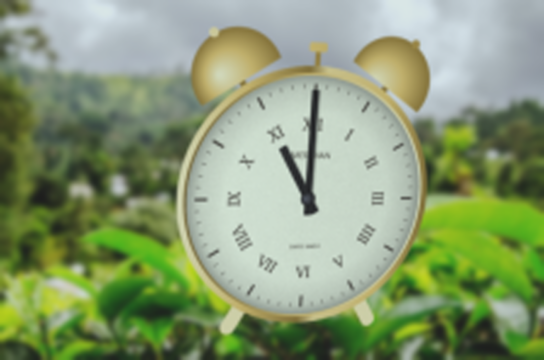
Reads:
{"hour": 11, "minute": 0}
